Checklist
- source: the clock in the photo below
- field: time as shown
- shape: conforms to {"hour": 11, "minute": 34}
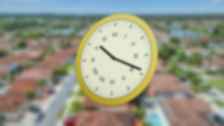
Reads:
{"hour": 10, "minute": 19}
